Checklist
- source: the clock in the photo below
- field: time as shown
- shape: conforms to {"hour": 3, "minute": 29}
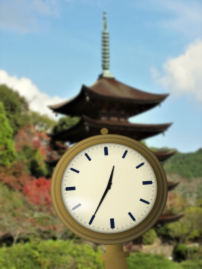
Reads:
{"hour": 12, "minute": 35}
